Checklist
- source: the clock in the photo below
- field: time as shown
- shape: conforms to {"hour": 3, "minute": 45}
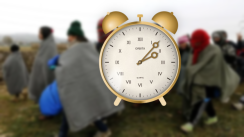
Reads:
{"hour": 2, "minute": 7}
